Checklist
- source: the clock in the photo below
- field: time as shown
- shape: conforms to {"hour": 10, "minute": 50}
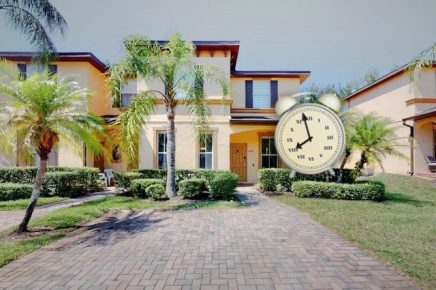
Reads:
{"hour": 7, "minute": 58}
